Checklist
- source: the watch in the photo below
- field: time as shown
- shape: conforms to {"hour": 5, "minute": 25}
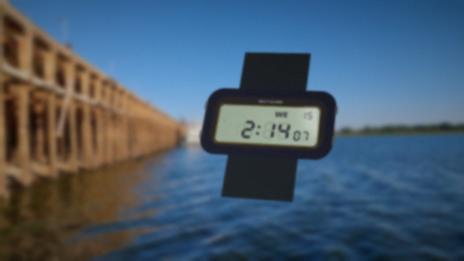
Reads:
{"hour": 2, "minute": 14}
